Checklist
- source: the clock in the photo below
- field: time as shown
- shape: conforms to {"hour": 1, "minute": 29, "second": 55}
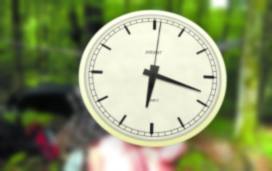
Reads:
{"hour": 6, "minute": 18, "second": 1}
